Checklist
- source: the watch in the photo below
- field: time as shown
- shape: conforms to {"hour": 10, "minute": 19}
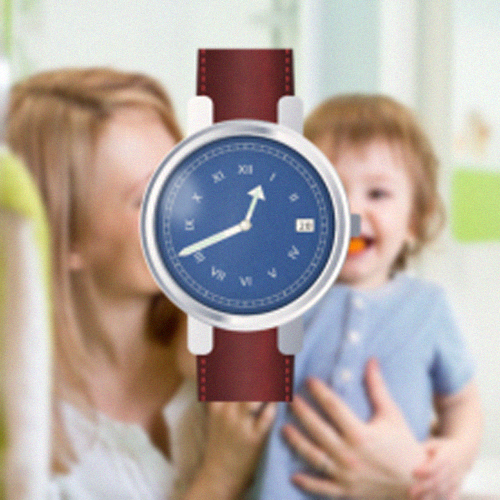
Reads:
{"hour": 12, "minute": 41}
